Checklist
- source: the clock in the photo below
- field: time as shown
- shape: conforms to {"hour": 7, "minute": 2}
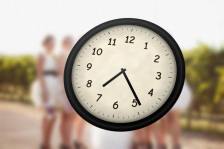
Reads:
{"hour": 7, "minute": 24}
